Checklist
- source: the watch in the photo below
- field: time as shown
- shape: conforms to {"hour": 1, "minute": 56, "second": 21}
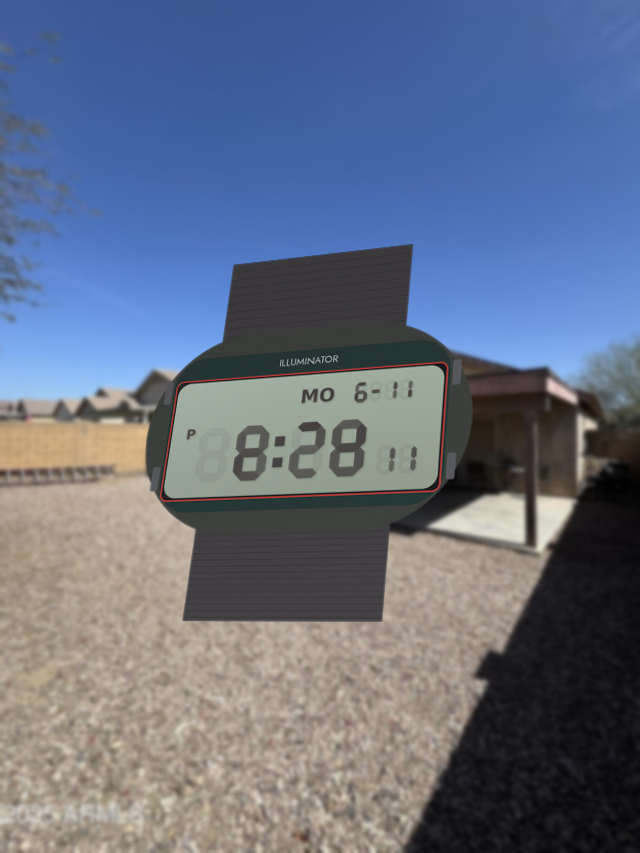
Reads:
{"hour": 8, "minute": 28, "second": 11}
